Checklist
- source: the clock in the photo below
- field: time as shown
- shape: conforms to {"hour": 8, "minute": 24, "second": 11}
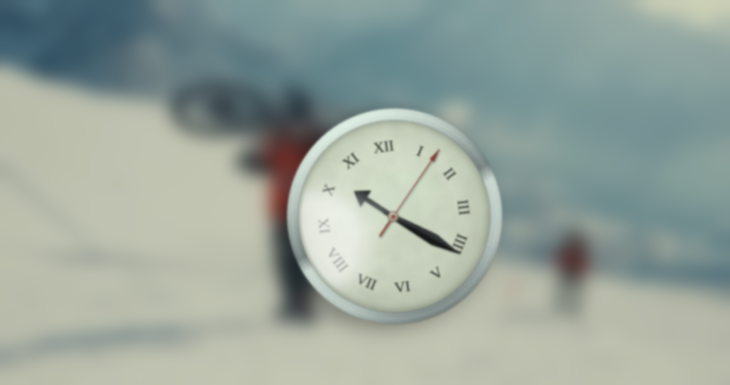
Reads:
{"hour": 10, "minute": 21, "second": 7}
